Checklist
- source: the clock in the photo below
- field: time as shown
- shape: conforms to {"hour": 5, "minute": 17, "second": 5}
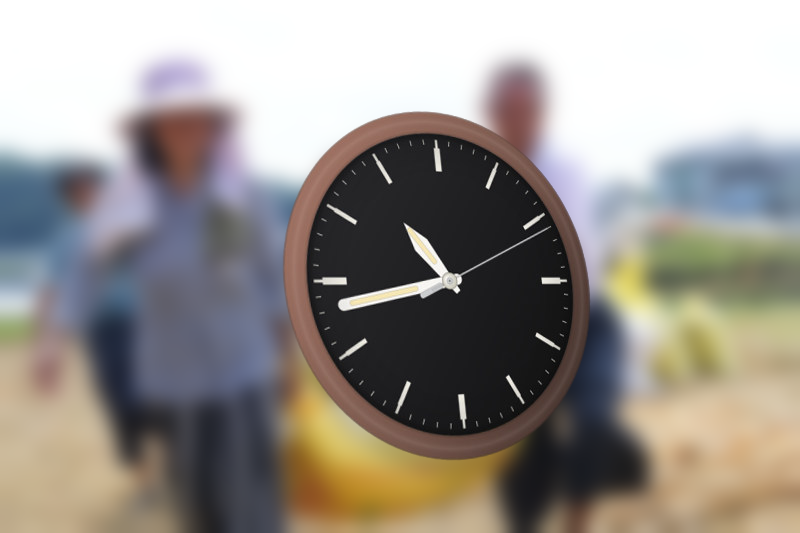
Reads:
{"hour": 10, "minute": 43, "second": 11}
